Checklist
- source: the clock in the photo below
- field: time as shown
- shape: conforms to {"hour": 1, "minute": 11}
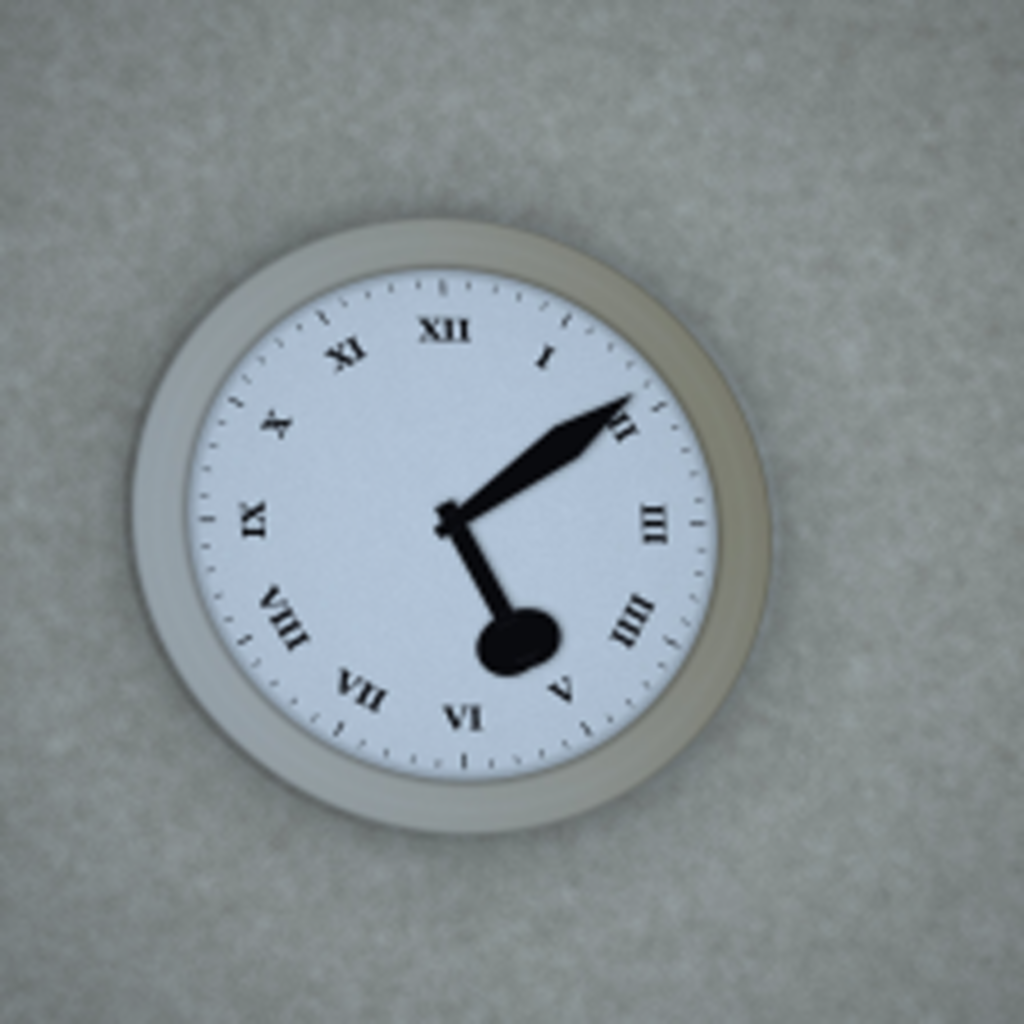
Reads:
{"hour": 5, "minute": 9}
